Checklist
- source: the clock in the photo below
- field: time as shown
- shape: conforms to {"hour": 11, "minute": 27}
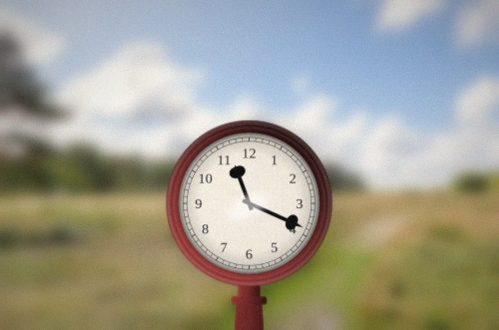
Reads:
{"hour": 11, "minute": 19}
